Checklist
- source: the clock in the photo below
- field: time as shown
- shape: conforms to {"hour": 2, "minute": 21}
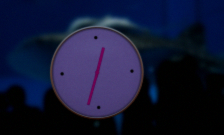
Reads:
{"hour": 12, "minute": 33}
